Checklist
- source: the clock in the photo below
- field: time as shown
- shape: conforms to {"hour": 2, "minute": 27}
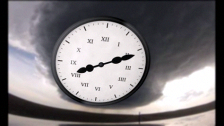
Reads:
{"hour": 8, "minute": 11}
